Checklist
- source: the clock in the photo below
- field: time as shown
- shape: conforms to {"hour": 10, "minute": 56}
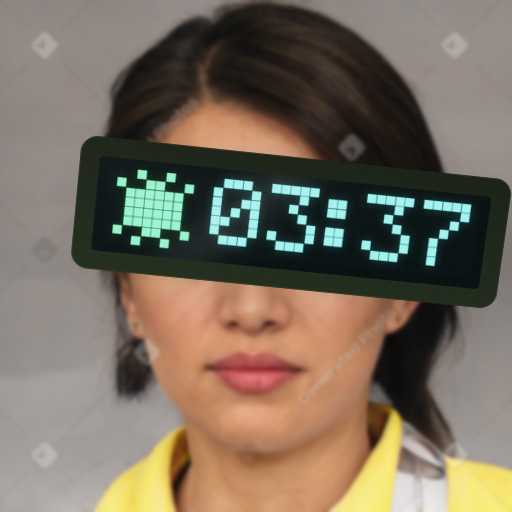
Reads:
{"hour": 3, "minute": 37}
